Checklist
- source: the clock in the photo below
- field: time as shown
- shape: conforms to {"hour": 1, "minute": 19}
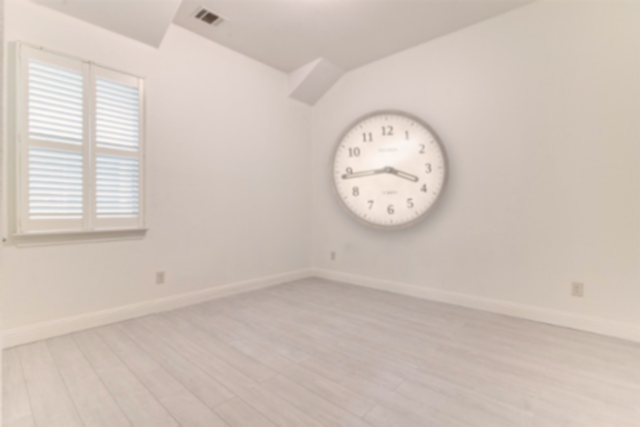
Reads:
{"hour": 3, "minute": 44}
